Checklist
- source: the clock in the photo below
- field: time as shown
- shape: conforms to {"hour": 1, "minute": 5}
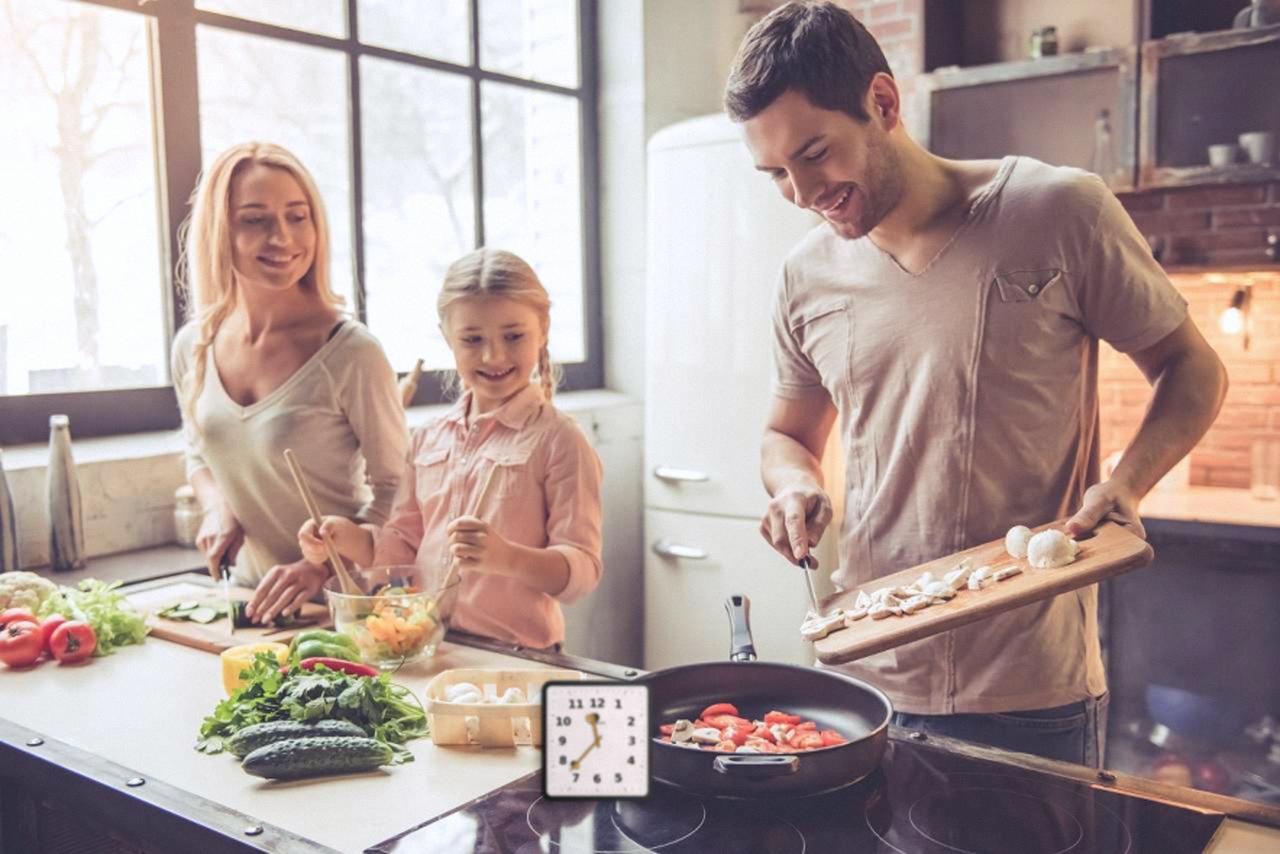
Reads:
{"hour": 11, "minute": 37}
